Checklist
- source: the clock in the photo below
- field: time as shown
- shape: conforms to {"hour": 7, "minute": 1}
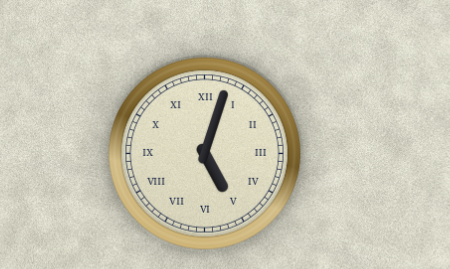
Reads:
{"hour": 5, "minute": 3}
